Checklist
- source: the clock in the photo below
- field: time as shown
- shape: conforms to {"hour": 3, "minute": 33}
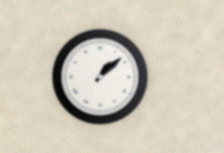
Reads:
{"hour": 1, "minute": 8}
